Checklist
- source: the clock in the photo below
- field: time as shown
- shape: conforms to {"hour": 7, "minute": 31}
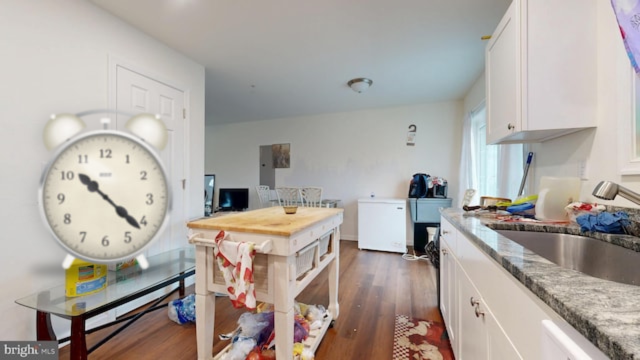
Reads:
{"hour": 10, "minute": 22}
